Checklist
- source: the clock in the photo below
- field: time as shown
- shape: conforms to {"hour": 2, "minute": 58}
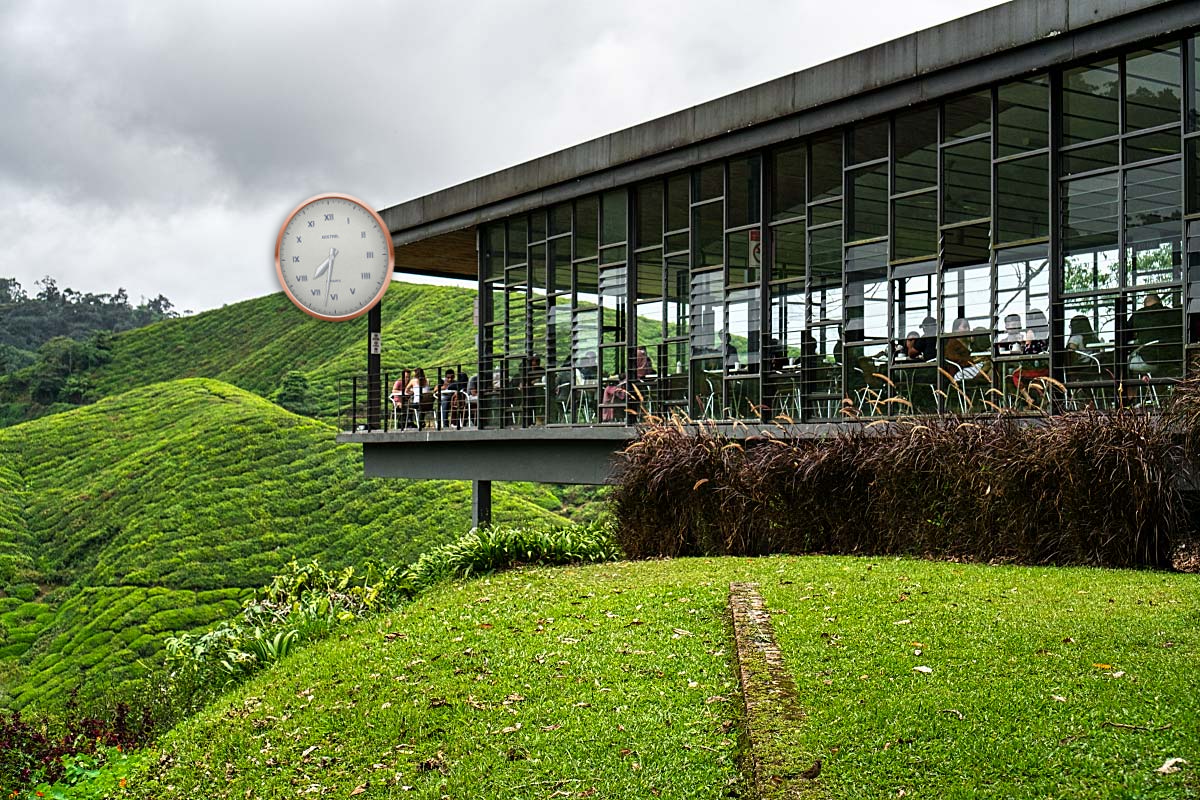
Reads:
{"hour": 7, "minute": 32}
